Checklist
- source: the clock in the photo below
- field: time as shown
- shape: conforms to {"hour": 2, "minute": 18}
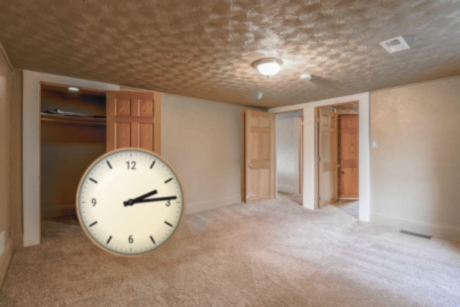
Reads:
{"hour": 2, "minute": 14}
